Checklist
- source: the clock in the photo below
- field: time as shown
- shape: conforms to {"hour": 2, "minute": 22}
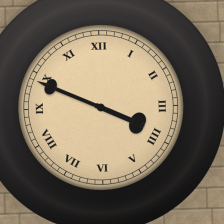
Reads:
{"hour": 3, "minute": 49}
